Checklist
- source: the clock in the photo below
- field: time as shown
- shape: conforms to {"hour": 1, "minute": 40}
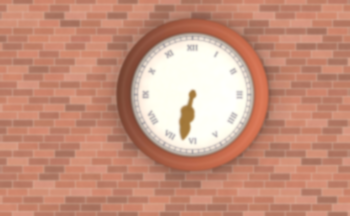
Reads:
{"hour": 6, "minute": 32}
